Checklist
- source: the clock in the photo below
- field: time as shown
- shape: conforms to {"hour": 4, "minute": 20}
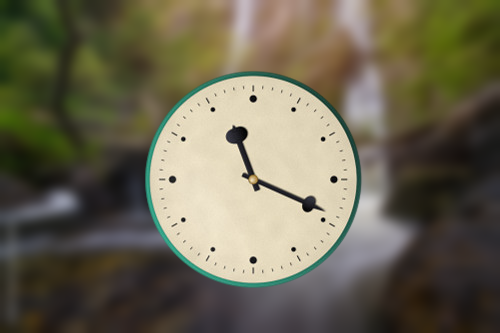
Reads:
{"hour": 11, "minute": 19}
